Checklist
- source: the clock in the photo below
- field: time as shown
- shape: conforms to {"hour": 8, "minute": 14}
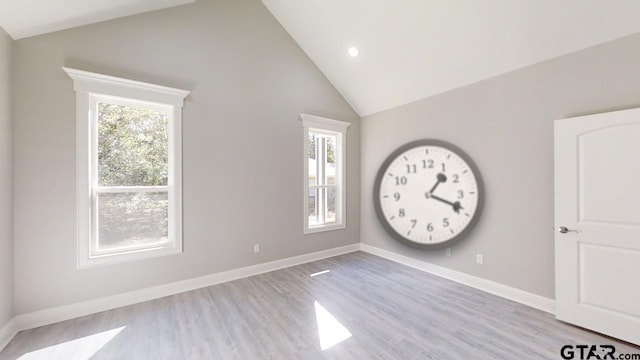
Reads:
{"hour": 1, "minute": 19}
